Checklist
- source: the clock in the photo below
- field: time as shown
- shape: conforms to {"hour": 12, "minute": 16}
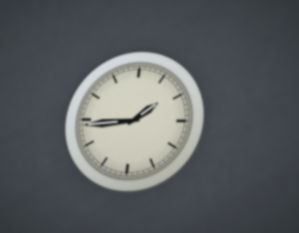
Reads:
{"hour": 1, "minute": 44}
